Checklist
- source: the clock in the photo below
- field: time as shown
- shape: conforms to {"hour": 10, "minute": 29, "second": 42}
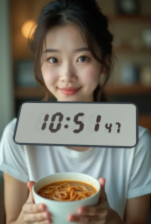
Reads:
{"hour": 10, "minute": 51, "second": 47}
